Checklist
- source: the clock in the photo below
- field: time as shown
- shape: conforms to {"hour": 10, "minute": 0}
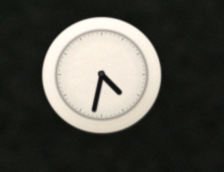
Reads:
{"hour": 4, "minute": 32}
